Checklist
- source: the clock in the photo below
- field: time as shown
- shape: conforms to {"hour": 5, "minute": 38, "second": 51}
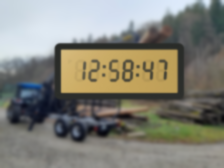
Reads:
{"hour": 12, "minute": 58, "second": 47}
